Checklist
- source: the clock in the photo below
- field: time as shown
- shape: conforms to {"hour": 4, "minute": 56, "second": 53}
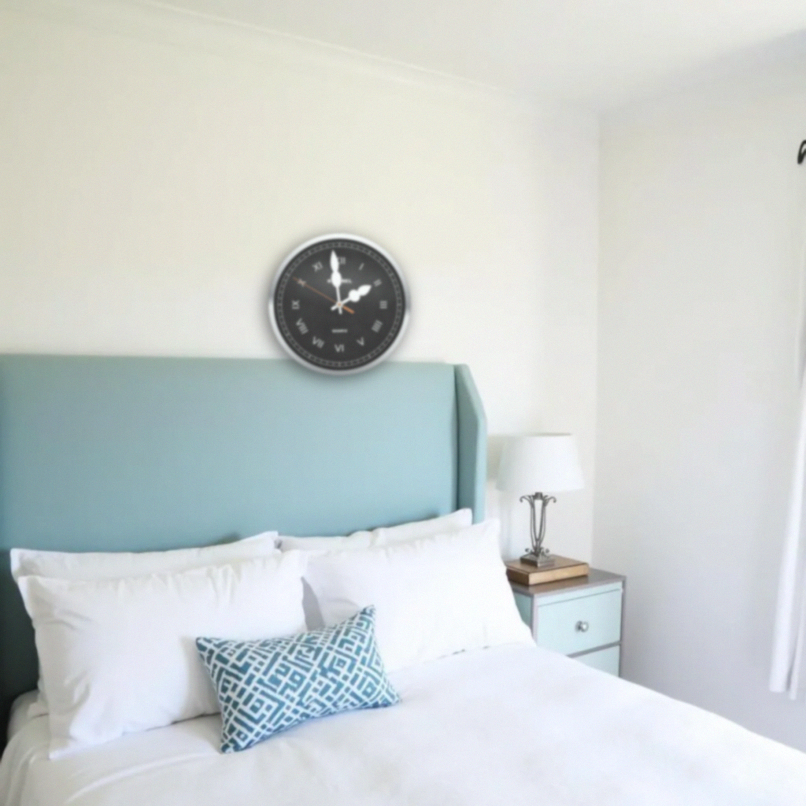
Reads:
{"hour": 1, "minute": 58, "second": 50}
